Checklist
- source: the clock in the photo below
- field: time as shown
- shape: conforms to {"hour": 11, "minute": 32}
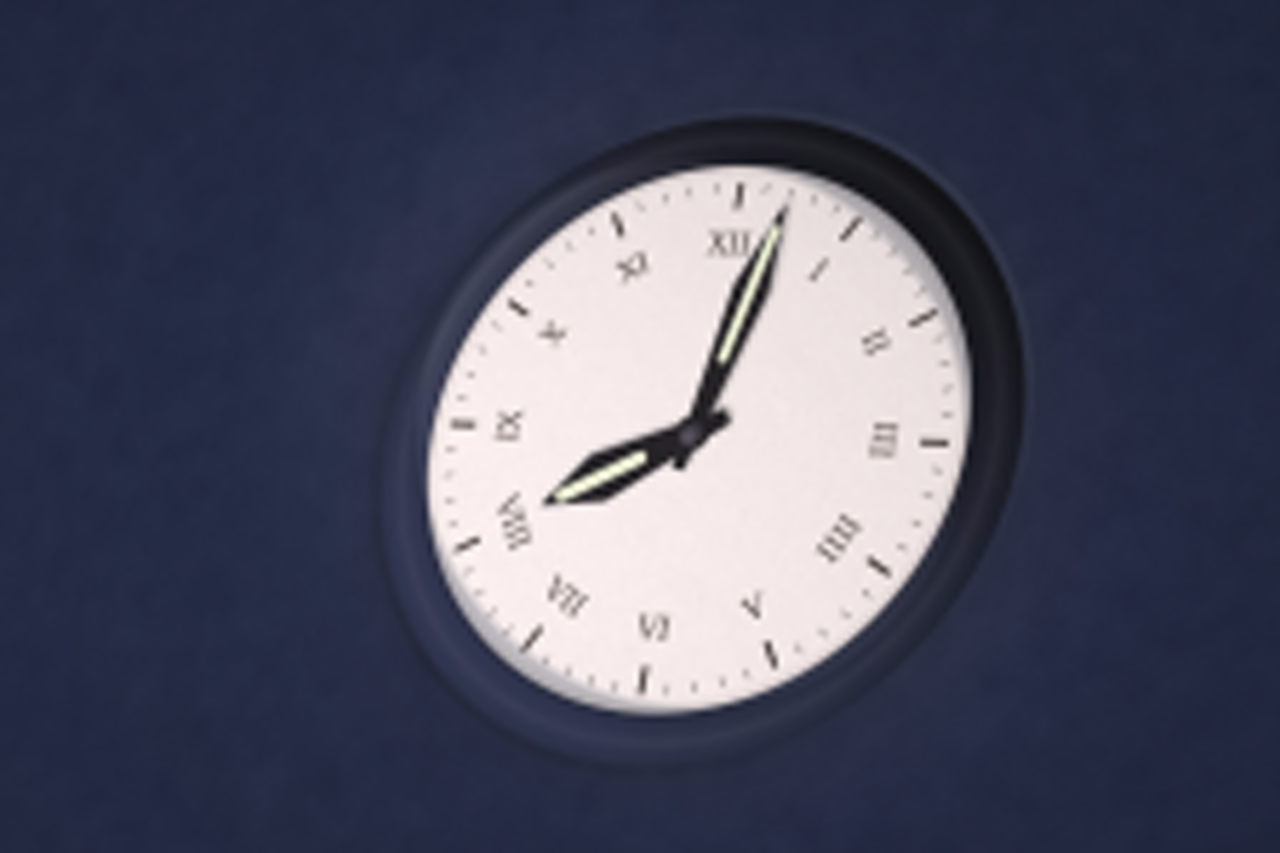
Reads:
{"hour": 8, "minute": 2}
